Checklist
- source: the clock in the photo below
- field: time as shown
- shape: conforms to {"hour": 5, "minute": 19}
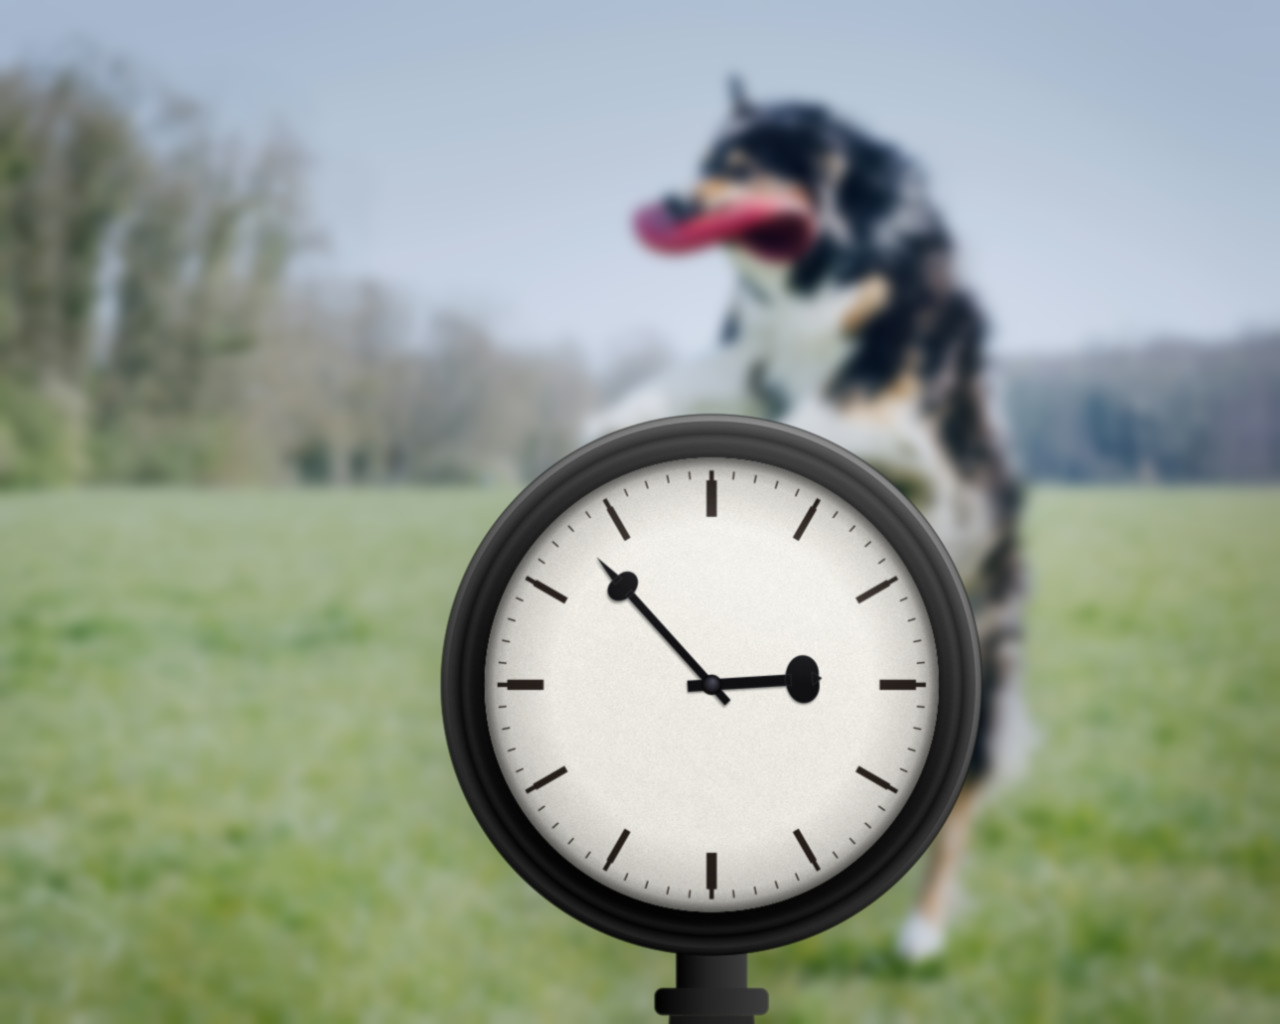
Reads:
{"hour": 2, "minute": 53}
